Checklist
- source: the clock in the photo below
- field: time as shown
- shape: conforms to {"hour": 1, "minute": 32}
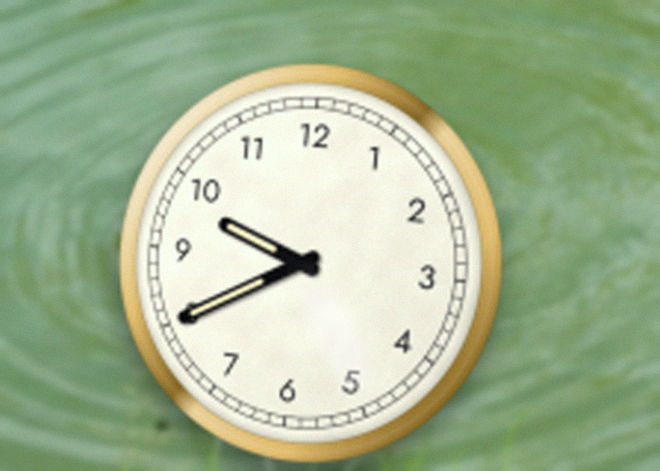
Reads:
{"hour": 9, "minute": 40}
